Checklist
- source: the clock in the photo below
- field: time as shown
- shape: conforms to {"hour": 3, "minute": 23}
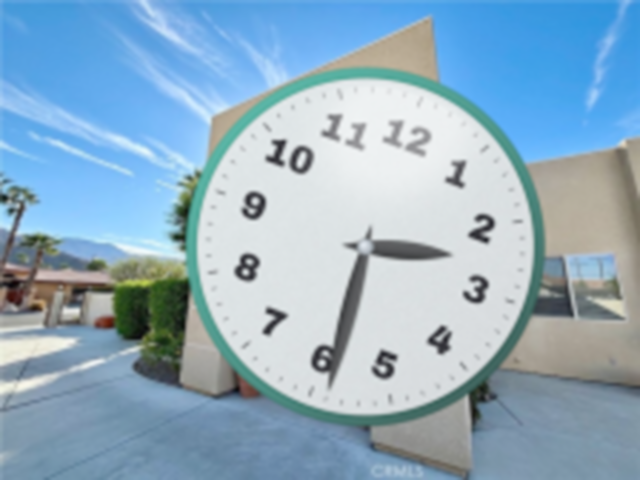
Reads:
{"hour": 2, "minute": 29}
